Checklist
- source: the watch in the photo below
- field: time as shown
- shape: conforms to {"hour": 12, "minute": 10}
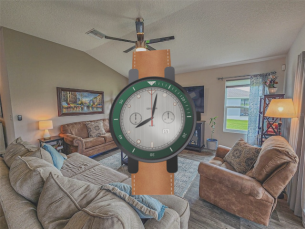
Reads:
{"hour": 8, "minute": 2}
